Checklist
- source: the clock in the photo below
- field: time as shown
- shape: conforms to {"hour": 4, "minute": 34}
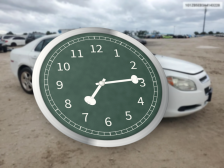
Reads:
{"hour": 7, "minute": 14}
